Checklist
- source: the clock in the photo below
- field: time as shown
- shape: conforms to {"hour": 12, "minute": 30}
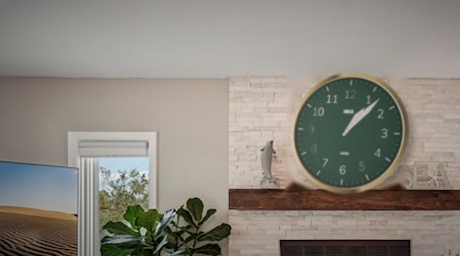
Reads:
{"hour": 1, "minute": 7}
